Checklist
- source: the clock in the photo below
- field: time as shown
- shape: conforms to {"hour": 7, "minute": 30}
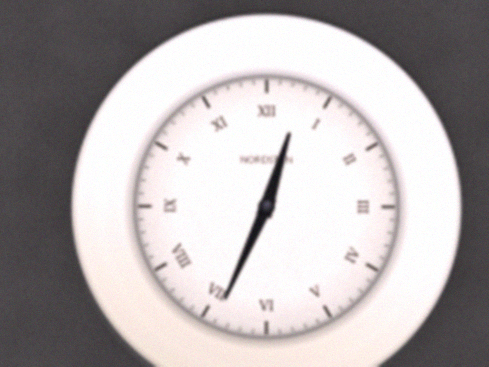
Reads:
{"hour": 12, "minute": 34}
